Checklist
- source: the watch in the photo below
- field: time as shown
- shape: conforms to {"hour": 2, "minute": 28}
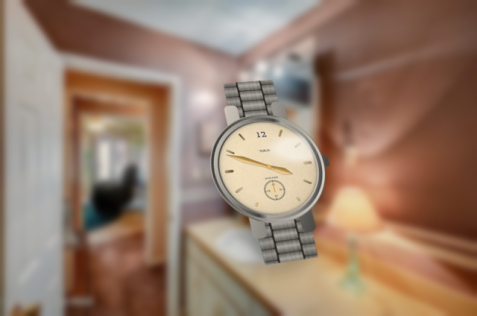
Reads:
{"hour": 3, "minute": 49}
